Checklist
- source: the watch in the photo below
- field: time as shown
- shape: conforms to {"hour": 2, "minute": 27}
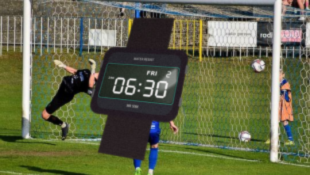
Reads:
{"hour": 6, "minute": 30}
